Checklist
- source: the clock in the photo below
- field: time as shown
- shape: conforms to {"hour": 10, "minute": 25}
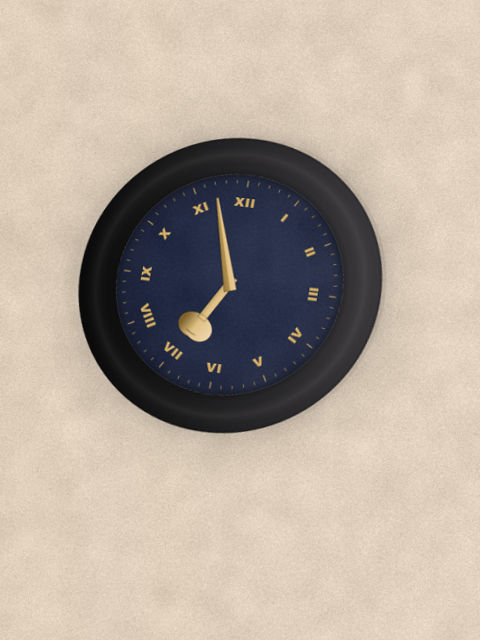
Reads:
{"hour": 6, "minute": 57}
